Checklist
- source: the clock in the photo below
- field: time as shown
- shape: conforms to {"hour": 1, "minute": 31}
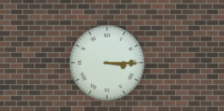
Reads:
{"hour": 3, "minute": 15}
